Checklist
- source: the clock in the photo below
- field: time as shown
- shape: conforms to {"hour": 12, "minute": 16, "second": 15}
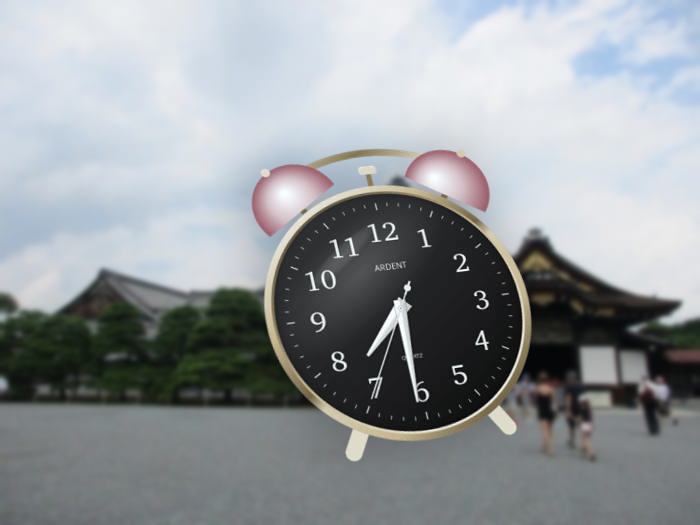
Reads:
{"hour": 7, "minute": 30, "second": 35}
